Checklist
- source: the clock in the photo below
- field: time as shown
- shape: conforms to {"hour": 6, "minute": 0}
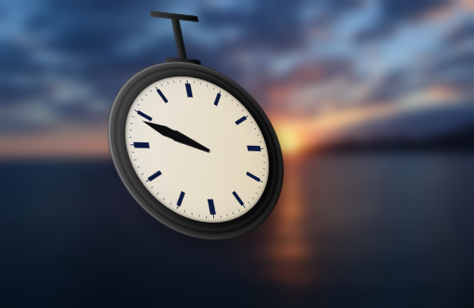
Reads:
{"hour": 9, "minute": 49}
